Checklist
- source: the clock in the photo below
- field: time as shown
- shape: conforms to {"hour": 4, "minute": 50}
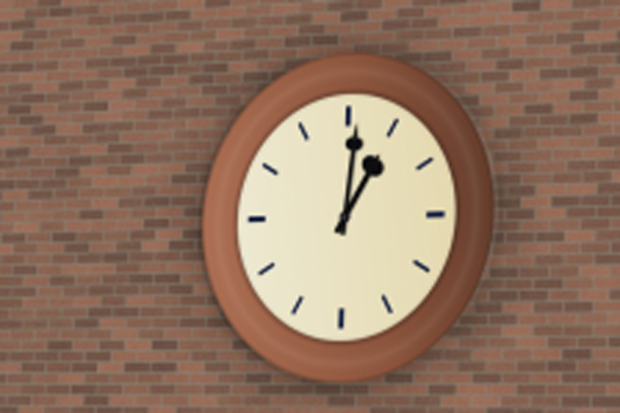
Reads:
{"hour": 1, "minute": 1}
